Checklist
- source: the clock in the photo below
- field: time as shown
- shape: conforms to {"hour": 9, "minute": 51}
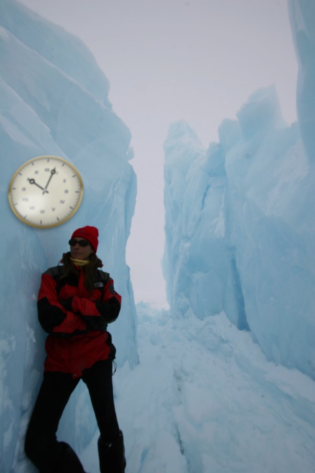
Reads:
{"hour": 10, "minute": 3}
